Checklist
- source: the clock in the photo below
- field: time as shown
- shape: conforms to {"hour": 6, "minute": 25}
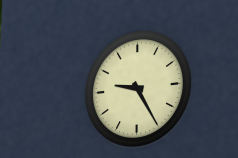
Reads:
{"hour": 9, "minute": 25}
